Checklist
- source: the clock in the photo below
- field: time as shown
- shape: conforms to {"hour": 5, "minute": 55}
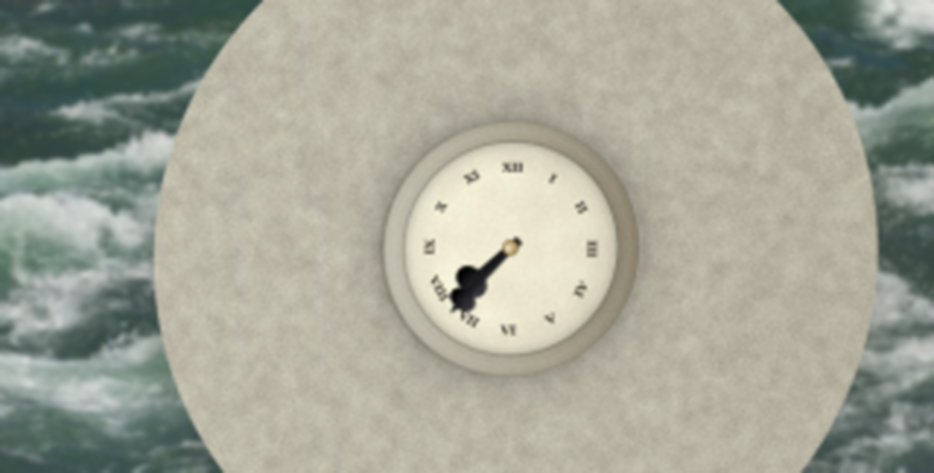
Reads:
{"hour": 7, "minute": 37}
